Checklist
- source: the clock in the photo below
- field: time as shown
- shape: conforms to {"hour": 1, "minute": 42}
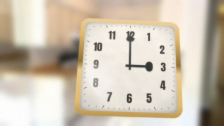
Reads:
{"hour": 3, "minute": 0}
